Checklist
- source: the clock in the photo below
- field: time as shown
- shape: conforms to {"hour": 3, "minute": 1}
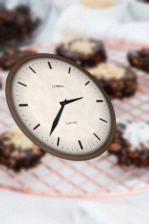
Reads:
{"hour": 2, "minute": 37}
